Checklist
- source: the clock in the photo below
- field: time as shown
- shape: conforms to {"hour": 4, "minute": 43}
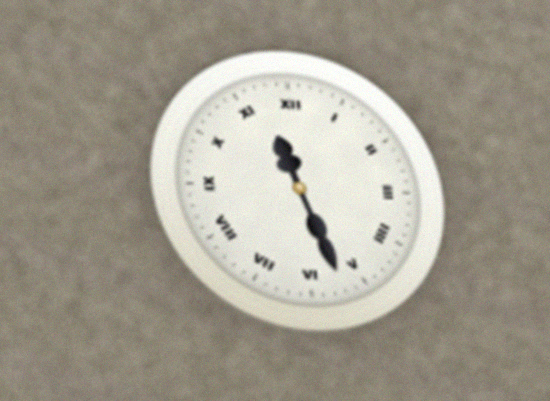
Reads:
{"hour": 11, "minute": 27}
